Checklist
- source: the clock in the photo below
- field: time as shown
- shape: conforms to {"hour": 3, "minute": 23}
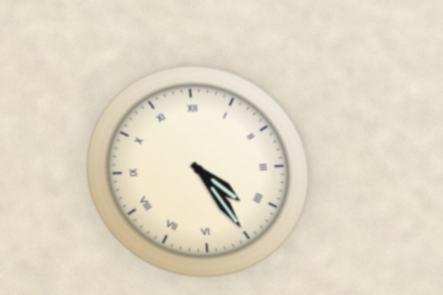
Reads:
{"hour": 4, "minute": 25}
